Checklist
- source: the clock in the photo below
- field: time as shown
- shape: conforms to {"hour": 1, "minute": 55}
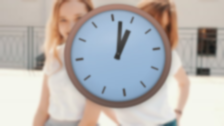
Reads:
{"hour": 1, "minute": 2}
